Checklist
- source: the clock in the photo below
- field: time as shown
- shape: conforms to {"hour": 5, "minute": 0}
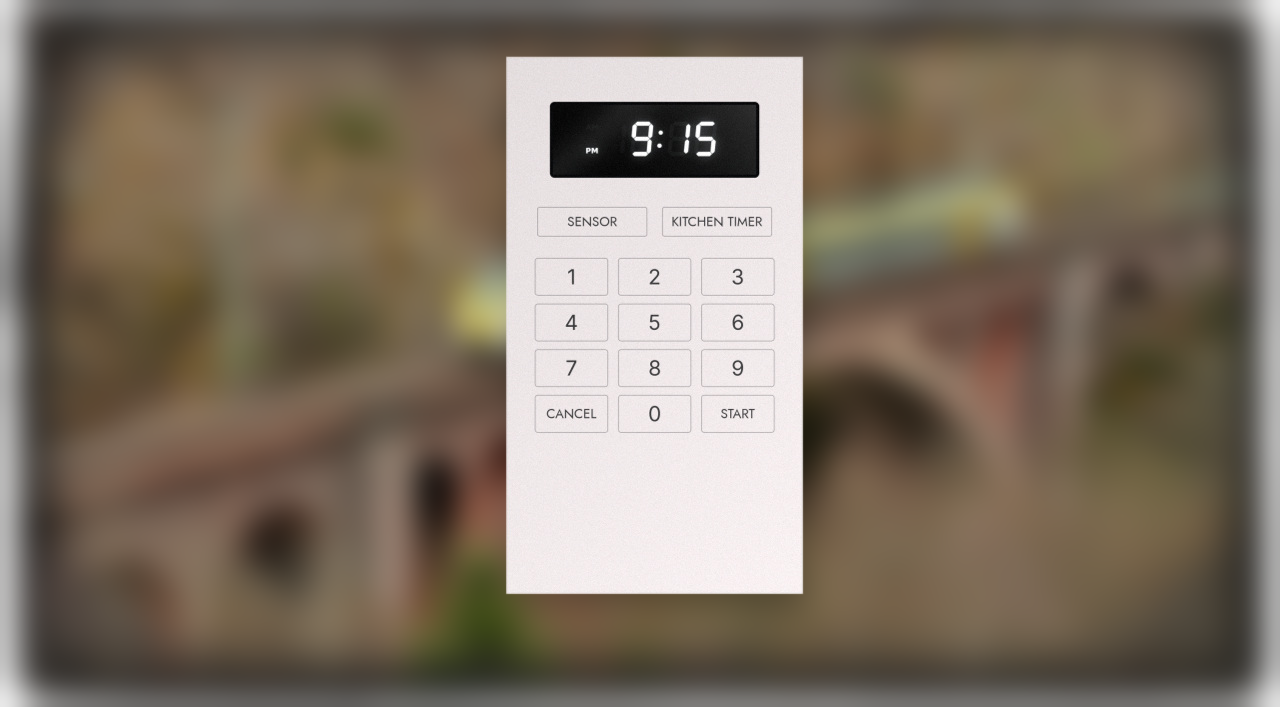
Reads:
{"hour": 9, "minute": 15}
